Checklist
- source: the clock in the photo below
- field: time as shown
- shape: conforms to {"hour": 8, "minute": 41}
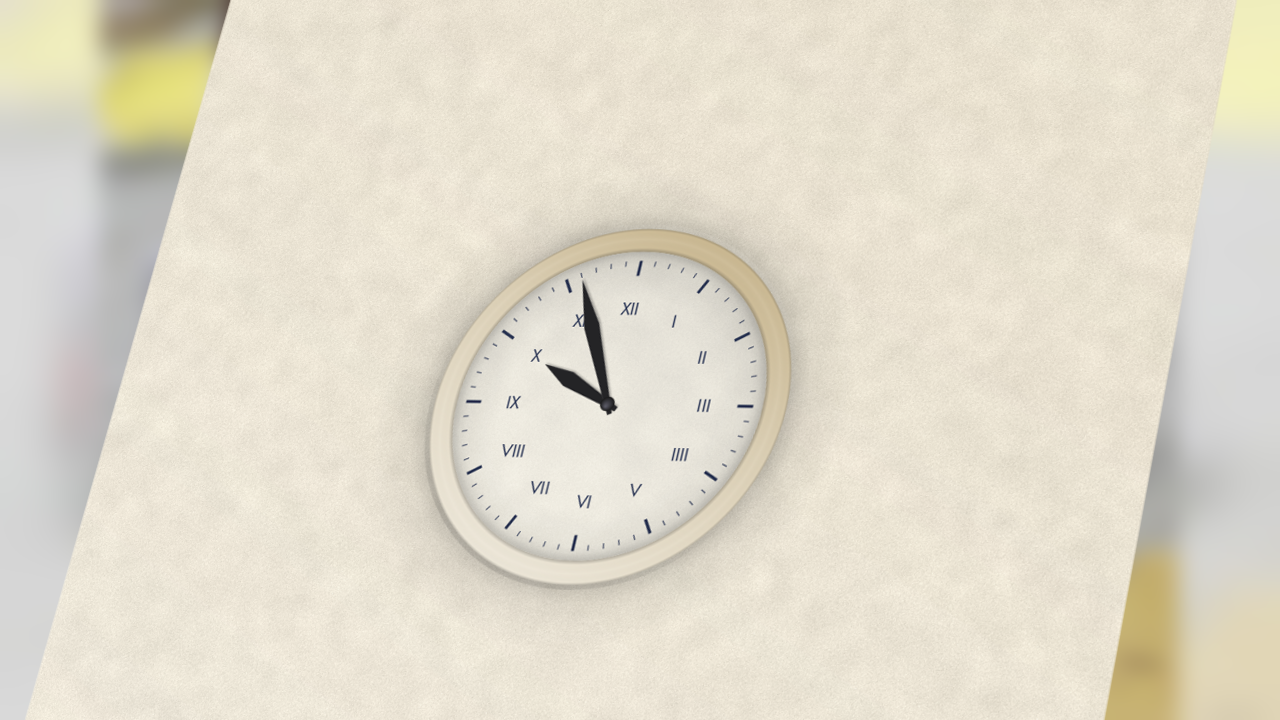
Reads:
{"hour": 9, "minute": 56}
